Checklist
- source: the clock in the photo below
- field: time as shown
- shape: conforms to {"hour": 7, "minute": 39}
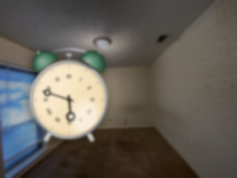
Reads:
{"hour": 5, "minute": 48}
